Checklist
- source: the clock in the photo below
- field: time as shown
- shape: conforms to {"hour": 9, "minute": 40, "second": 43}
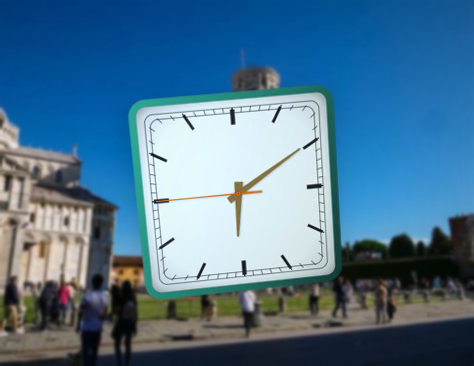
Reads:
{"hour": 6, "minute": 9, "second": 45}
